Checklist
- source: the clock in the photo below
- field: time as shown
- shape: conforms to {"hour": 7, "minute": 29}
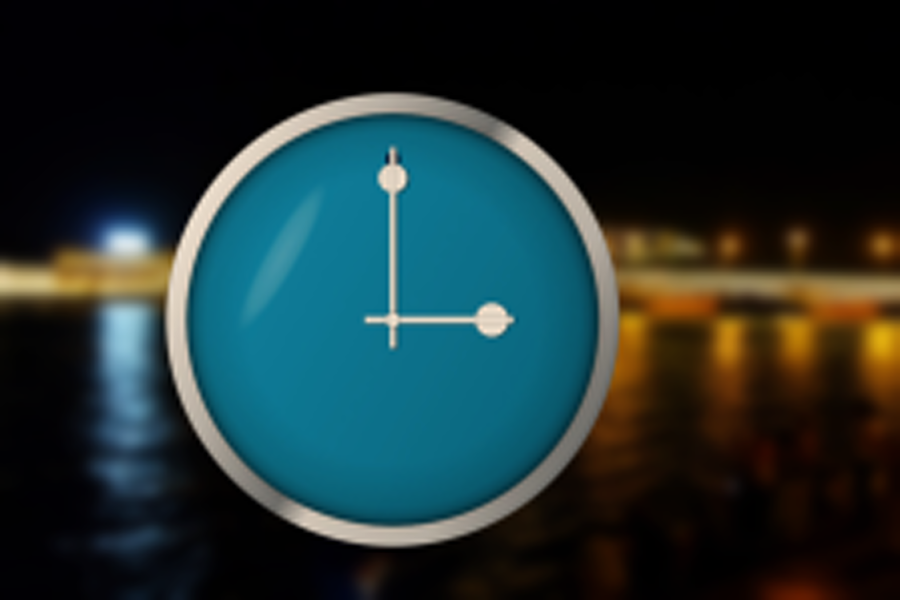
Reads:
{"hour": 3, "minute": 0}
